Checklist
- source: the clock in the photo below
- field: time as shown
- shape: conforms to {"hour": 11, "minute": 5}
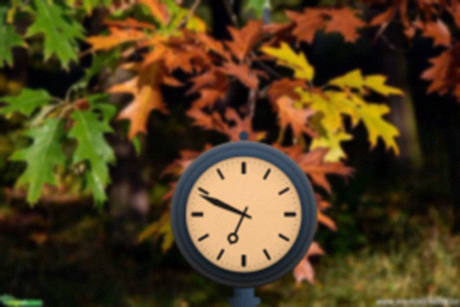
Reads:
{"hour": 6, "minute": 49}
